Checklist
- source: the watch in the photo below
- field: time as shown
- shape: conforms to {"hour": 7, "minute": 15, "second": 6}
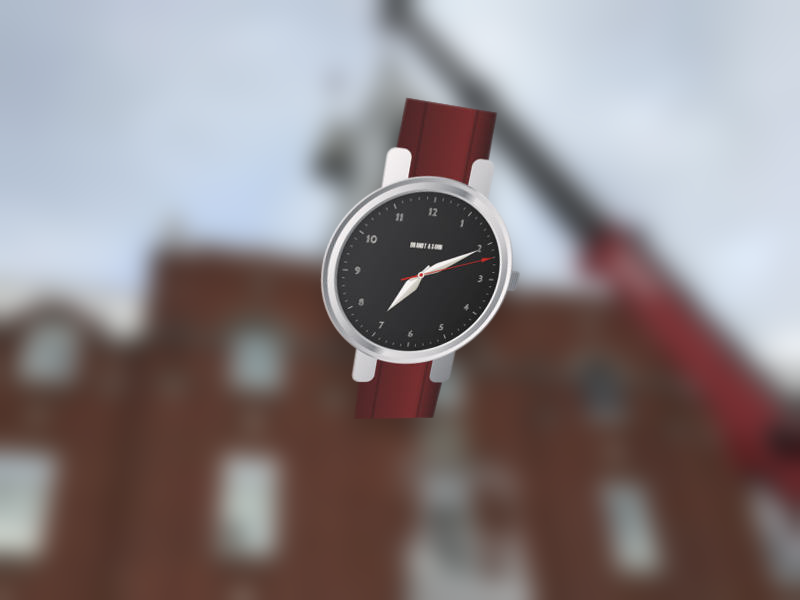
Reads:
{"hour": 7, "minute": 10, "second": 12}
